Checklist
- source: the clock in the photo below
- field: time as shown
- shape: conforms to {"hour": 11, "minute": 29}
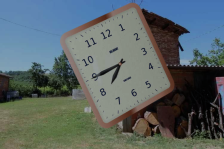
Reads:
{"hour": 7, "minute": 45}
